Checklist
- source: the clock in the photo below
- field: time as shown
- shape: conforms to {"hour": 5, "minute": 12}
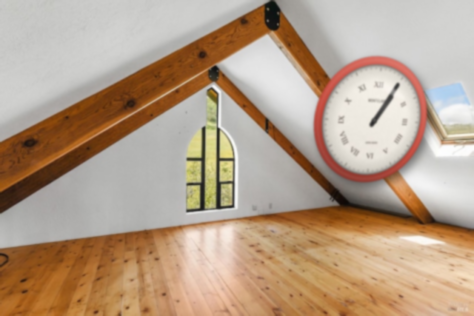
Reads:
{"hour": 1, "minute": 5}
